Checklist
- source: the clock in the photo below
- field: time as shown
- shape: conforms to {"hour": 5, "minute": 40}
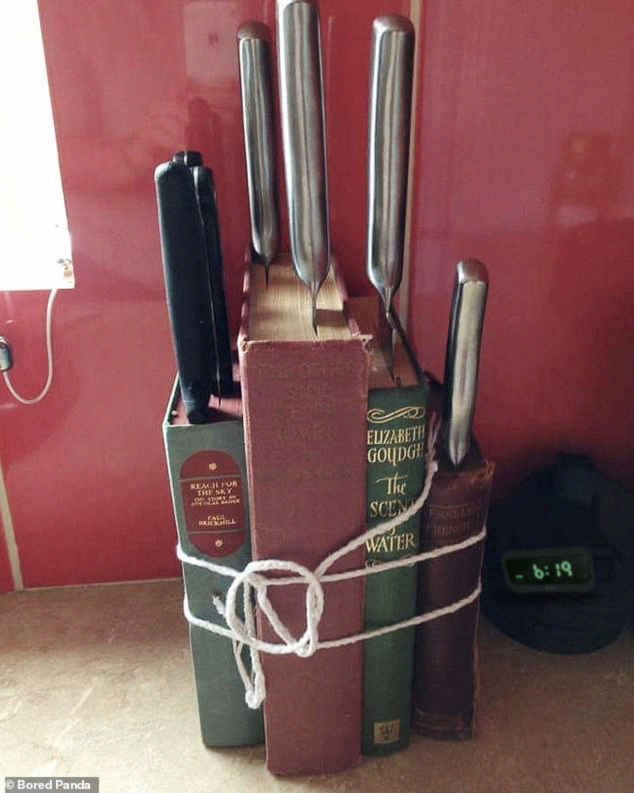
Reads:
{"hour": 6, "minute": 19}
